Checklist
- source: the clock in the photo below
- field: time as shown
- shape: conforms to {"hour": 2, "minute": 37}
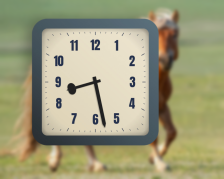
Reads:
{"hour": 8, "minute": 28}
